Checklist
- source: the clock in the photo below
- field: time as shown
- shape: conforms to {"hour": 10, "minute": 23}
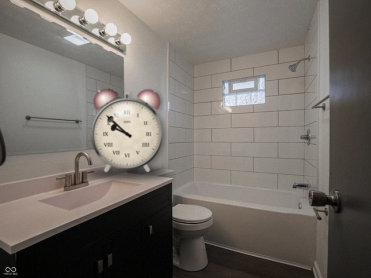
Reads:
{"hour": 9, "minute": 52}
